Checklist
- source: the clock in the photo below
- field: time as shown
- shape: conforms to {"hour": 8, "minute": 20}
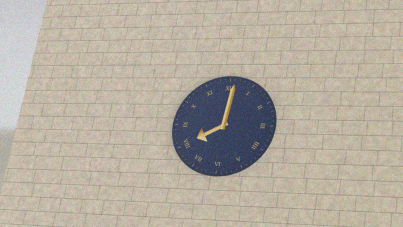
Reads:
{"hour": 8, "minute": 1}
